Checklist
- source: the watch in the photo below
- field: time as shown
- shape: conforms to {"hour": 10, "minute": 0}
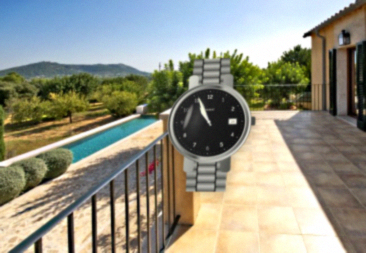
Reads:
{"hour": 10, "minute": 56}
